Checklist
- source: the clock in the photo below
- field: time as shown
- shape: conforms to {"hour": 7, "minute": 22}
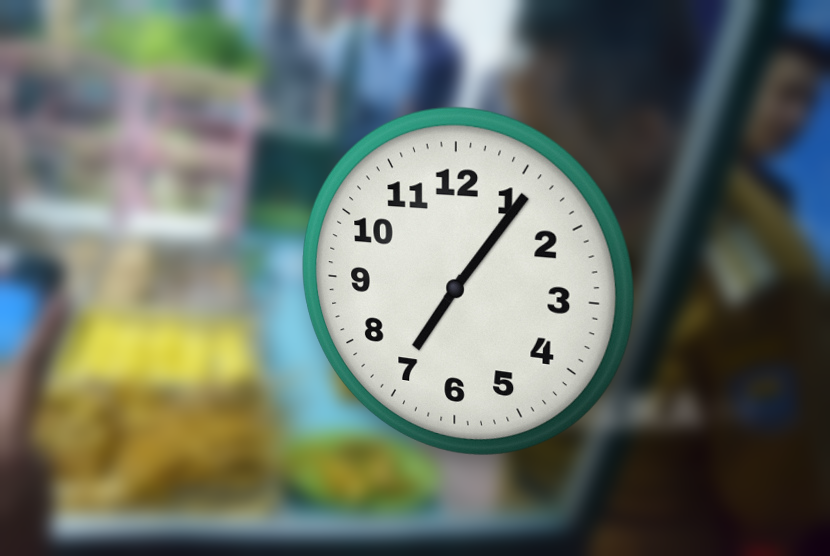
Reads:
{"hour": 7, "minute": 6}
